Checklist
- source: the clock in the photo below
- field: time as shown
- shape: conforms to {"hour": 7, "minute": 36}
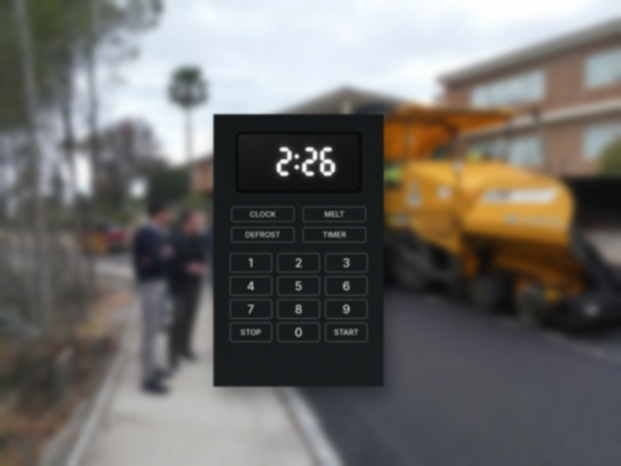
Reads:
{"hour": 2, "minute": 26}
